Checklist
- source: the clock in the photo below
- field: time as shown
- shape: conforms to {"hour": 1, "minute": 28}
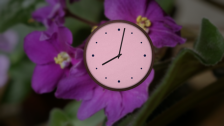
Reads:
{"hour": 8, "minute": 2}
